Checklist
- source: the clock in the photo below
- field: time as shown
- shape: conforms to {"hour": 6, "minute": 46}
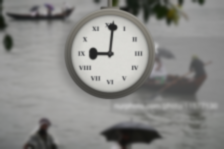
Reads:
{"hour": 9, "minute": 1}
